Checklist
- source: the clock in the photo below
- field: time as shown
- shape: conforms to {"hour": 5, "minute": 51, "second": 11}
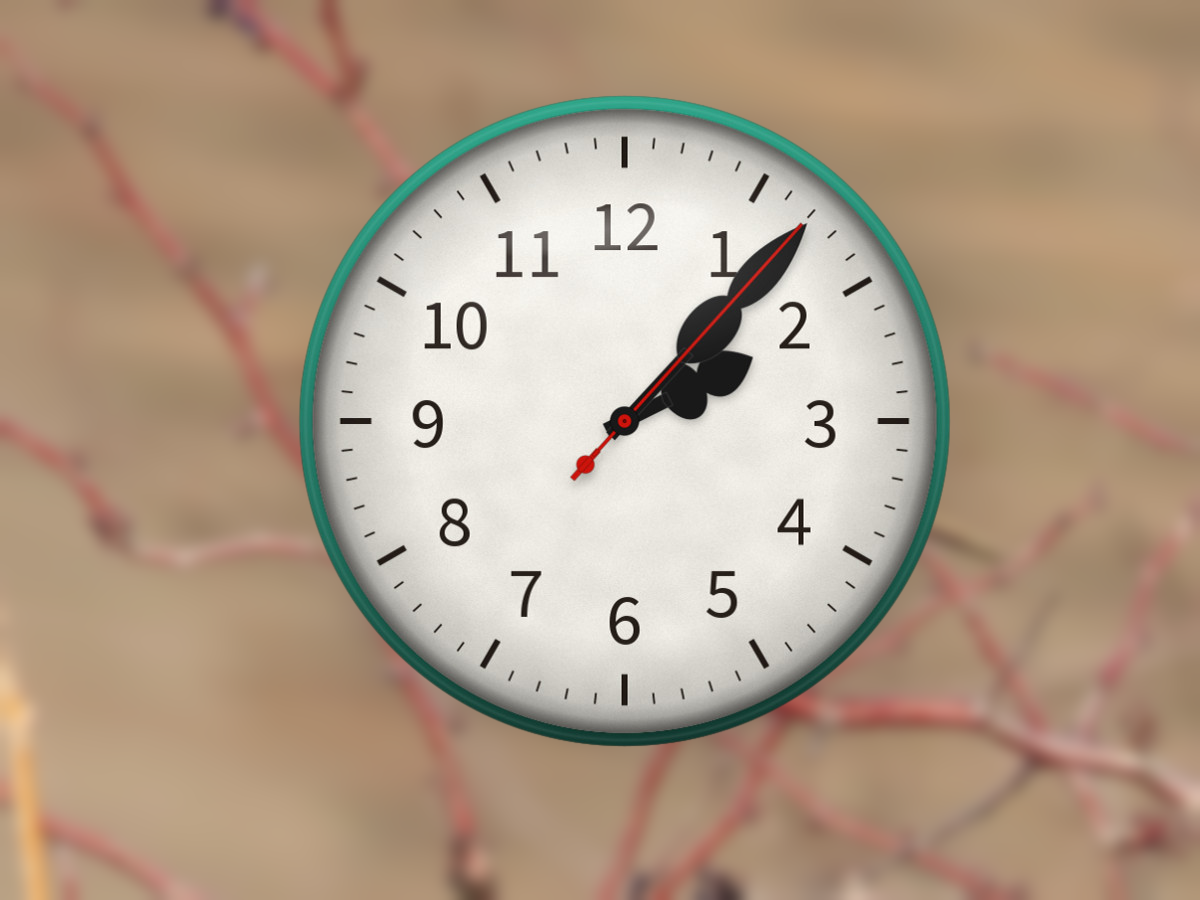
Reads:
{"hour": 2, "minute": 7, "second": 7}
